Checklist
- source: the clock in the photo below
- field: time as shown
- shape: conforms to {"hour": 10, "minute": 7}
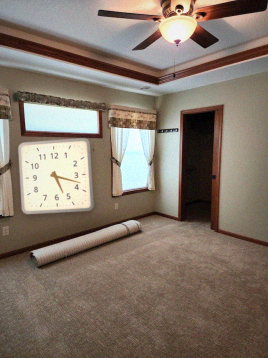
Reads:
{"hour": 5, "minute": 18}
